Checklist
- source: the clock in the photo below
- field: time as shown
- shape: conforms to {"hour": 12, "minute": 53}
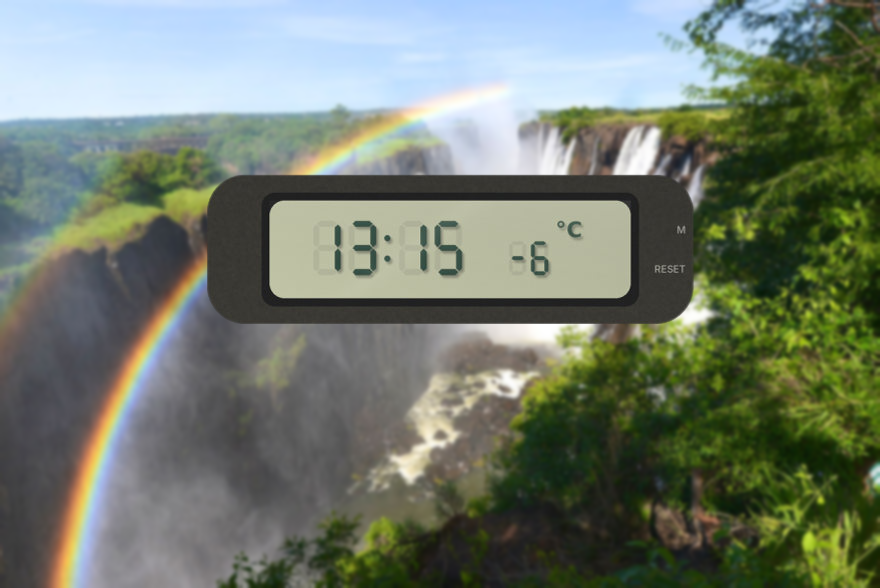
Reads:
{"hour": 13, "minute": 15}
